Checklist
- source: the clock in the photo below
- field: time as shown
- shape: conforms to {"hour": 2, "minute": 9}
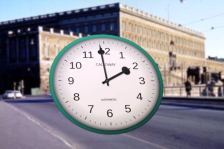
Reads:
{"hour": 1, "minute": 59}
